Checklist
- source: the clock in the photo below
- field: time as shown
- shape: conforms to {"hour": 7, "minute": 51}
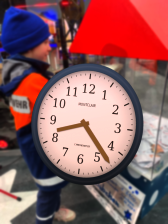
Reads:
{"hour": 8, "minute": 23}
